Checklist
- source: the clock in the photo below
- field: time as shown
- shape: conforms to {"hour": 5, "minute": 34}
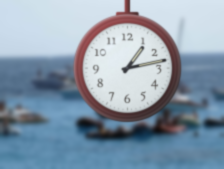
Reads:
{"hour": 1, "minute": 13}
